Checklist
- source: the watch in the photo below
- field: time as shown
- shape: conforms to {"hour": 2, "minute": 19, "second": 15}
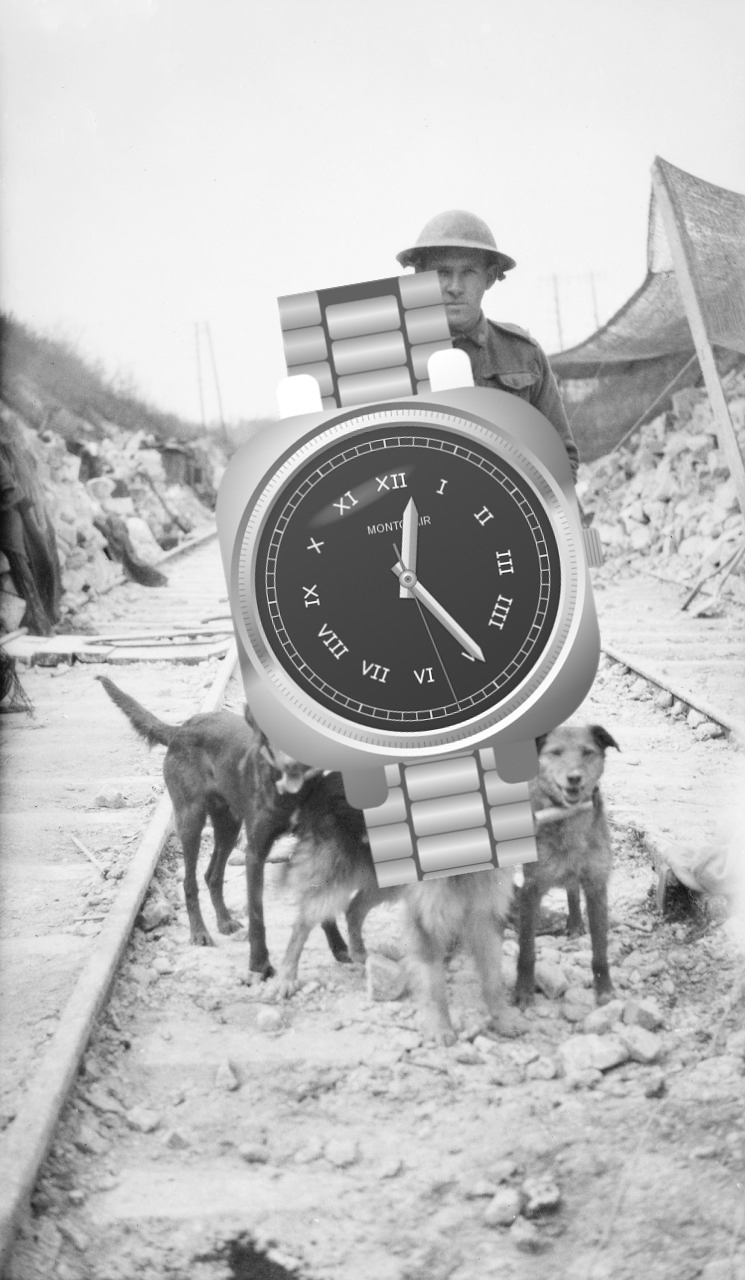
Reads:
{"hour": 12, "minute": 24, "second": 28}
